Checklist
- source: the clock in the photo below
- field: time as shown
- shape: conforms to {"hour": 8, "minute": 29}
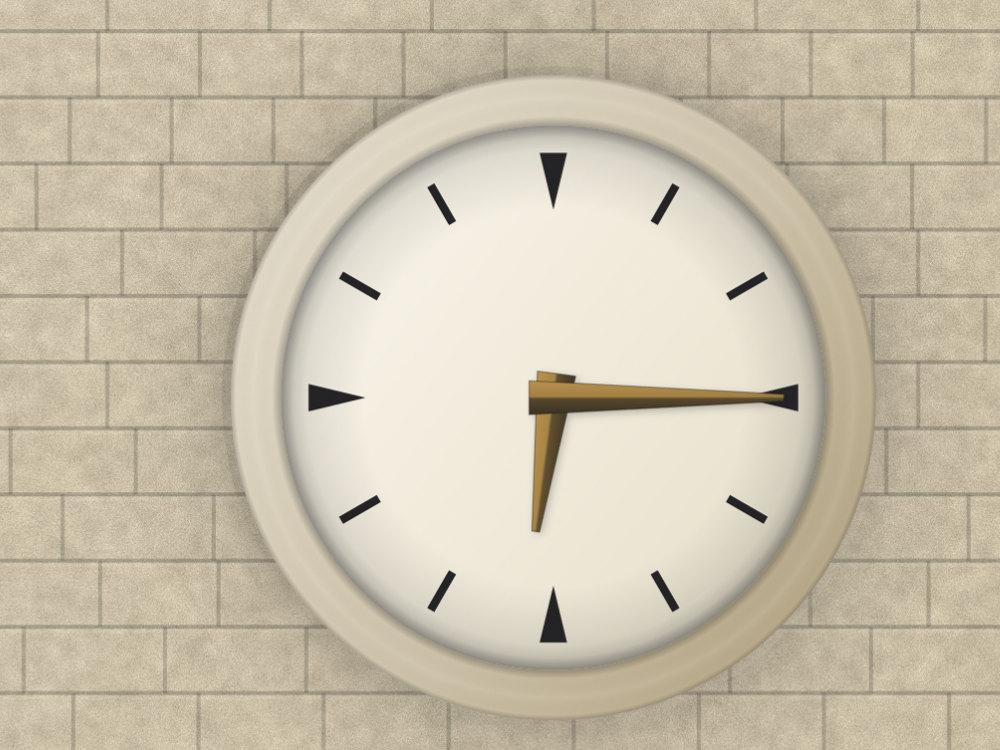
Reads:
{"hour": 6, "minute": 15}
